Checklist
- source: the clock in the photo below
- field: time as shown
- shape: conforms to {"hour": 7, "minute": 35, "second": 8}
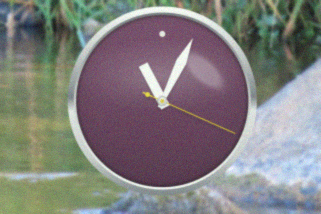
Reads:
{"hour": 11, "minute": 4, "second": 19}
